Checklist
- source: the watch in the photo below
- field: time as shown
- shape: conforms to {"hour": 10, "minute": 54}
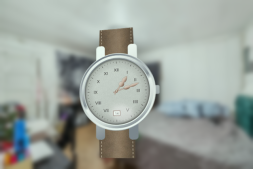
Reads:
{"hour": 1, "minute": 12}
